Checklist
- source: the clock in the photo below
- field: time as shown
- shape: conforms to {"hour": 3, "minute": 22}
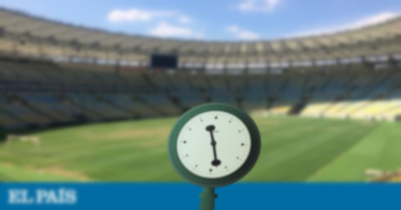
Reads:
{"hour": 11, "minute": 28}
